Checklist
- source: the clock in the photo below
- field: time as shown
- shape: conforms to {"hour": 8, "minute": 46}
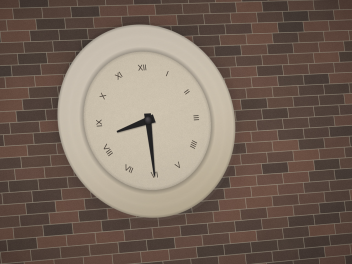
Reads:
{"hour": 8, "minute": 30}
